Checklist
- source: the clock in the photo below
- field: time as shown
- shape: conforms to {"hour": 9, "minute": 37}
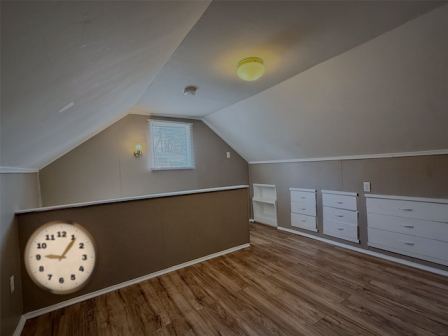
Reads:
{"hour": 9, "minute": 6}
